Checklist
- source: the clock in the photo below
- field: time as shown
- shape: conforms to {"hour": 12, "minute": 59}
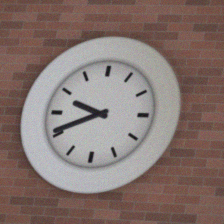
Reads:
{"hour": 9, "minute": 41}
